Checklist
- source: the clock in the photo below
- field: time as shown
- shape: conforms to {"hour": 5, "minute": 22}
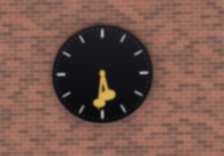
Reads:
{"hour": 5, "minute": 31}
